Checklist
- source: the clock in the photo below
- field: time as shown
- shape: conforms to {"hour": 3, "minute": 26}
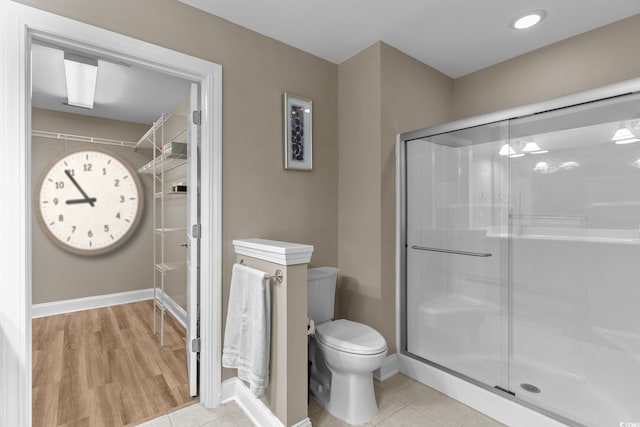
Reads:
{"hour": 8, "minute": 54}
